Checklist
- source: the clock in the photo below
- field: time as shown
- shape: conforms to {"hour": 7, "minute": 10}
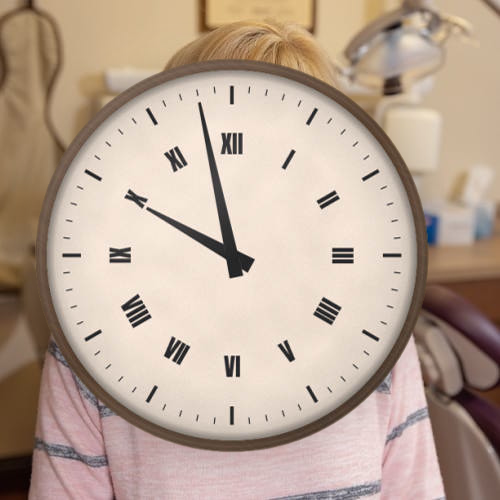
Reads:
{"hour": 9, "minute": 58}
